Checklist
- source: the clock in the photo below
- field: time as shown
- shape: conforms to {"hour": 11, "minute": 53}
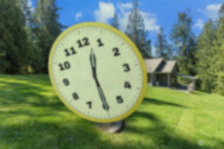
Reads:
{"hour": 12, "minute": 30}
